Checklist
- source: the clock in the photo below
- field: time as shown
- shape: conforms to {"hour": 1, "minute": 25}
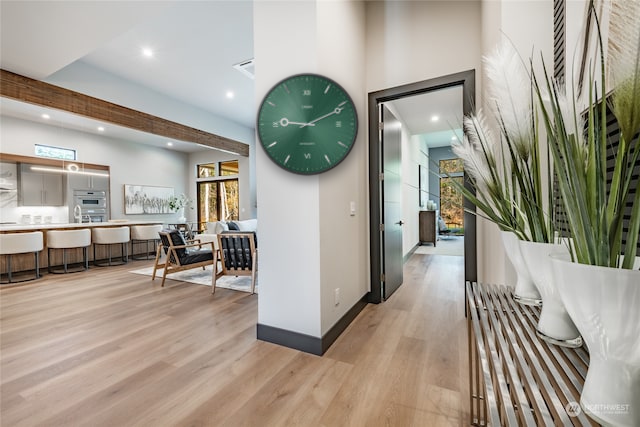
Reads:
{"hour": 9, "minute": 11}
